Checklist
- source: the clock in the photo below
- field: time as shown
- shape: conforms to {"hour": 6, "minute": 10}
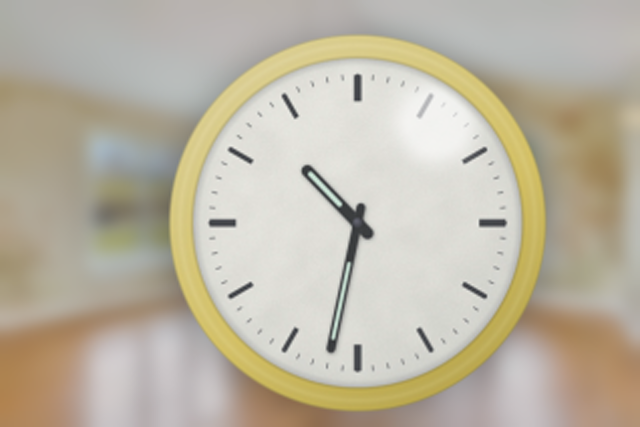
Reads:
{"hour": 10, "minute": 32}
